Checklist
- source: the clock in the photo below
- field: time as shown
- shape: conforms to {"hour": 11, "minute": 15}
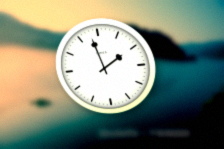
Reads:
{"hour": 1, "minute": 58}
